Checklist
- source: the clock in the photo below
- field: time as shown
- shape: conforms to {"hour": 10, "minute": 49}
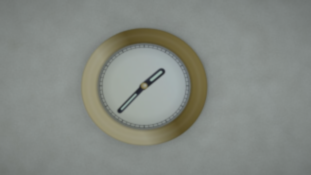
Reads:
{"hour": 1, "minute": 37}
